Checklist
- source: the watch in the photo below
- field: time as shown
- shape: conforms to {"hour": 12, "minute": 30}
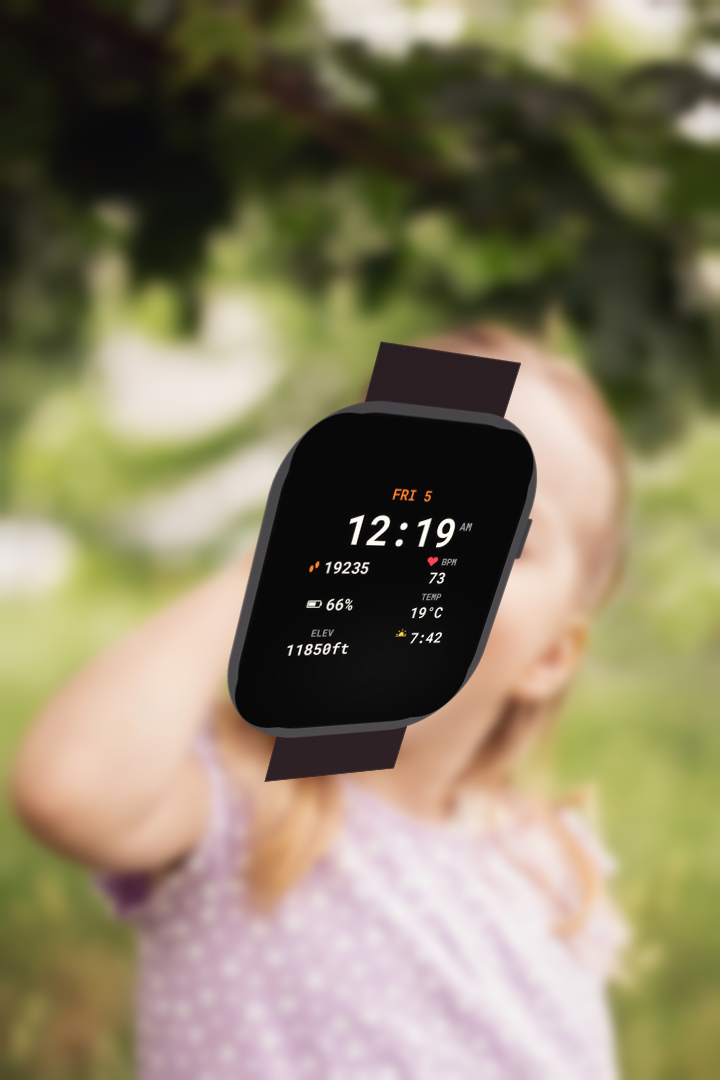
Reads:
{"hour": 12, "minute": 19}
